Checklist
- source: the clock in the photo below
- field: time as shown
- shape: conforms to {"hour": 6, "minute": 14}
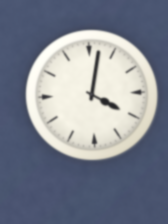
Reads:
{"hour": 4, "minute": 2}
